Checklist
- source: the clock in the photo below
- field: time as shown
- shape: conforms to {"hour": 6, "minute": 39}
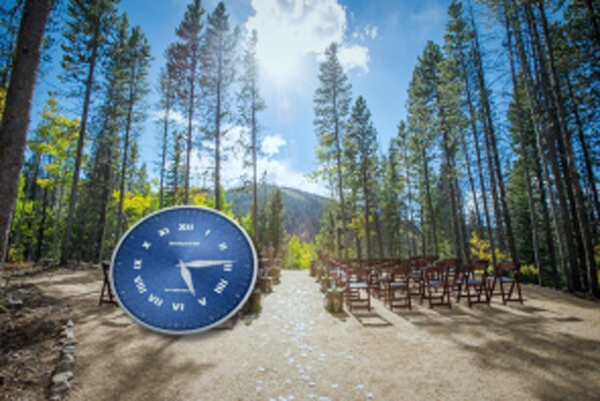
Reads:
{"hour": 5, "minute": 14}
